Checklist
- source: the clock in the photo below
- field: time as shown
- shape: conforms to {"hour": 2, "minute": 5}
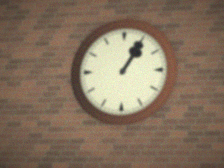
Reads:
{"hour": 1, "minute": 5}
